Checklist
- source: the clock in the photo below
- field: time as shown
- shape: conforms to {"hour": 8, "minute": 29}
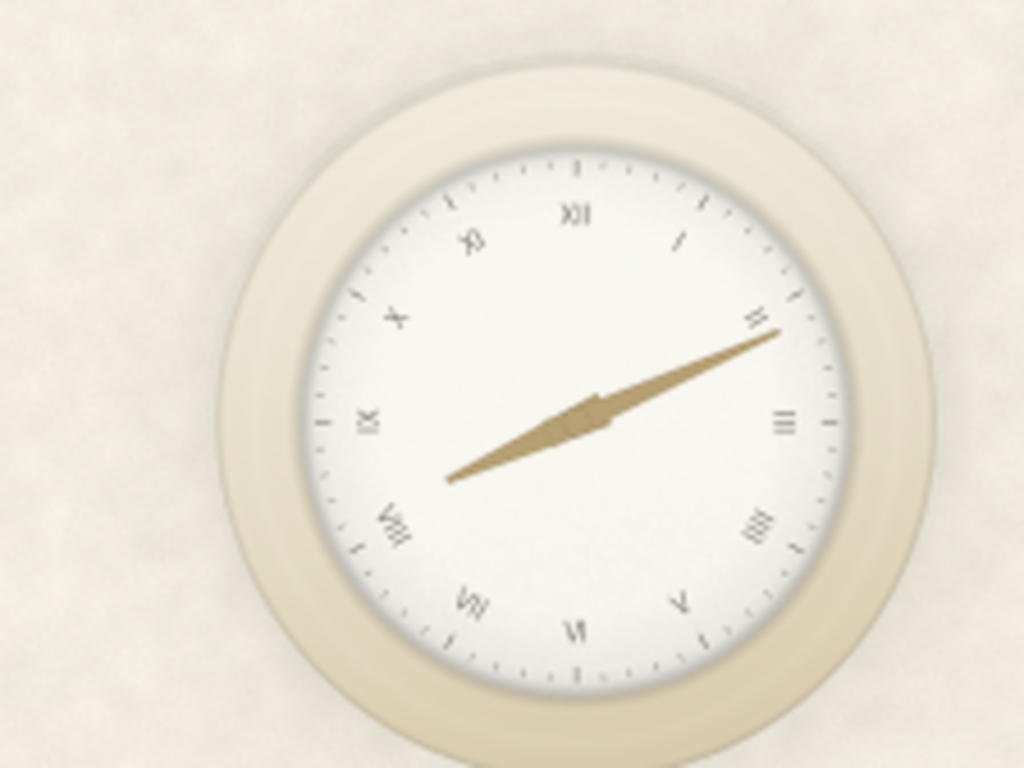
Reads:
{"hour": 8, "minute": 11}
